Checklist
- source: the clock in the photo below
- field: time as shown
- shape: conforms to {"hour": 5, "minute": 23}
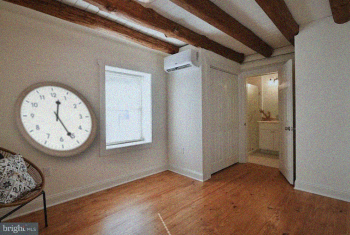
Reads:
{"hour": 12, "minute": 26}
